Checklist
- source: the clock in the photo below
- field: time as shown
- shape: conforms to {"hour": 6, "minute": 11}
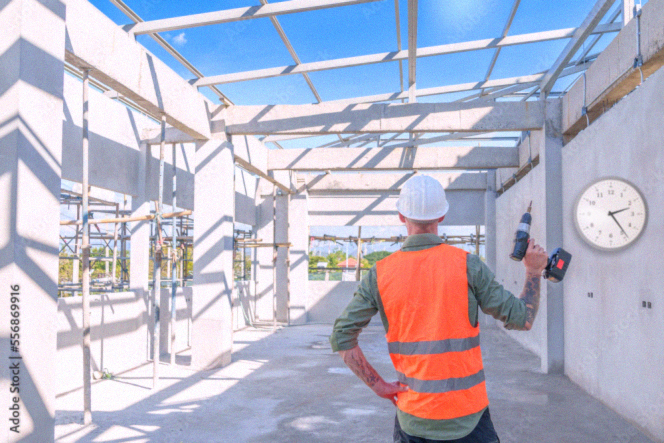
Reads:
{"hour": 2, "minute": 24}
